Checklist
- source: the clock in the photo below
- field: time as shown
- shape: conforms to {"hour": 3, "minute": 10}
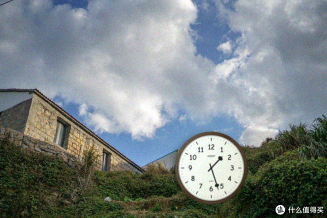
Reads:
{"hour": 1, "minute": 27}
